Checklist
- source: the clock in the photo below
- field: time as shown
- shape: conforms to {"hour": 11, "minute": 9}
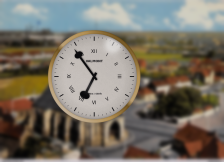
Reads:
{"hour": 6, "minute": 54}
